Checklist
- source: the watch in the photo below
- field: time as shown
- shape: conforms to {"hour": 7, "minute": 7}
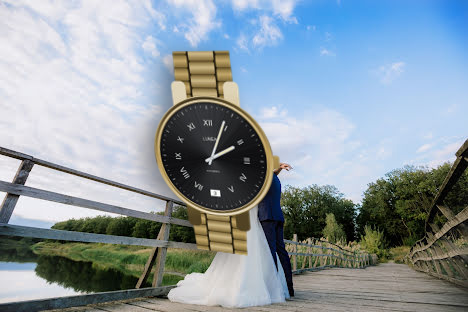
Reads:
{"hour": 2, "minute": 4}
